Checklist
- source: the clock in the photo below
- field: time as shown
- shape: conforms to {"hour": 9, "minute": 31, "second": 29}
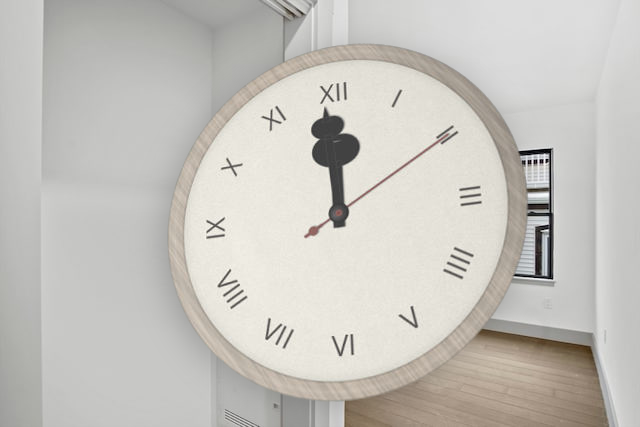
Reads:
{"hour": 11, "minute": 59, "second": 10}
